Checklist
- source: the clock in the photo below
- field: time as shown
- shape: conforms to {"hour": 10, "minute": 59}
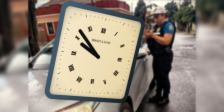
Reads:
{"hour": 9, "minute": 52}
